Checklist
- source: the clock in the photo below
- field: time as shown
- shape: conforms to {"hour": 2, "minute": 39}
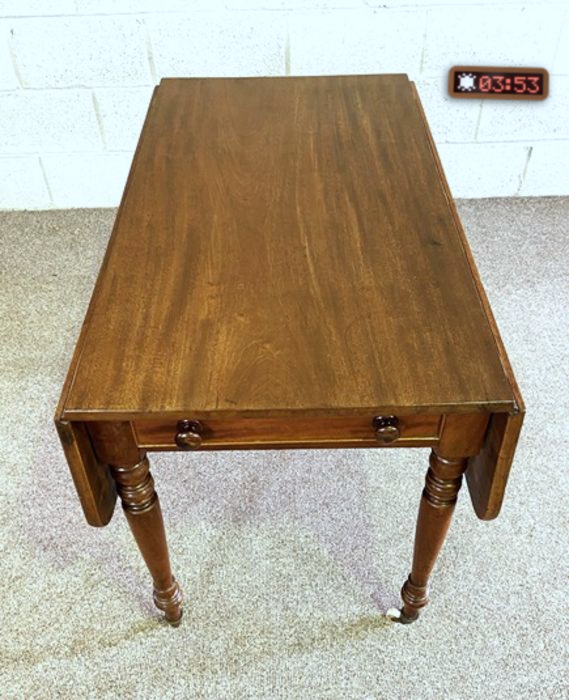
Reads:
{"hour": 3, "minute": 53}
